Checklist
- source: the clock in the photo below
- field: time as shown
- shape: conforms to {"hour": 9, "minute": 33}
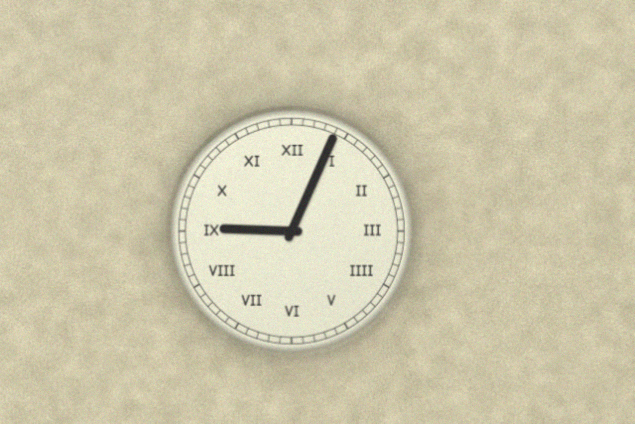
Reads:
{"hour": 9, "minute": 4}
